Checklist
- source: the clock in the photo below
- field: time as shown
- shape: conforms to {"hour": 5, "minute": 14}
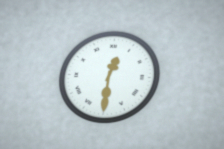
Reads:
{"hour": 12, "minute": 30}
